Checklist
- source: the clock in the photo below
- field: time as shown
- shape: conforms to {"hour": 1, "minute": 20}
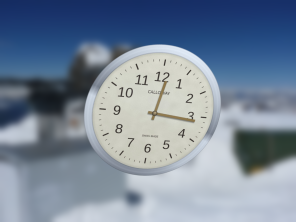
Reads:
{"hour": 12, "minute": 16}
